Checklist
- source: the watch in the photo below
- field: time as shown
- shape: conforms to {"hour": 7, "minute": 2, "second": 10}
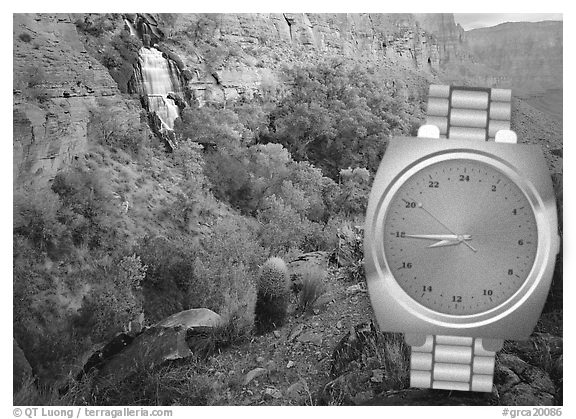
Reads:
{"hour": 16, "minute": 44, "second": 51}
